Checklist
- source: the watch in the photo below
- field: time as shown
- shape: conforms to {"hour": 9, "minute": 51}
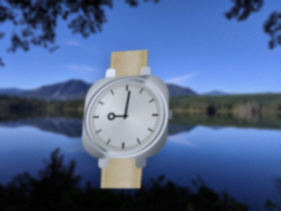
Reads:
{"hour": 9, "minute": 1}
